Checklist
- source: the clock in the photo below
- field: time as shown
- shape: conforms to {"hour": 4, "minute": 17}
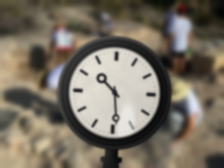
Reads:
{"hour": 10, "minute": 29}
